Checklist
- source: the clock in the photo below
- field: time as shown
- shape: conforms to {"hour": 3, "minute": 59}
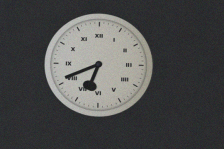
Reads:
{"hour": 6, "minute": 41}
